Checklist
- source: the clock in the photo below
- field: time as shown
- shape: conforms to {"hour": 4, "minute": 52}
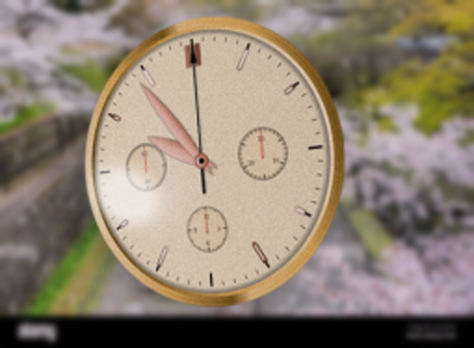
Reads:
{"hour": 9, "minute": 54}
